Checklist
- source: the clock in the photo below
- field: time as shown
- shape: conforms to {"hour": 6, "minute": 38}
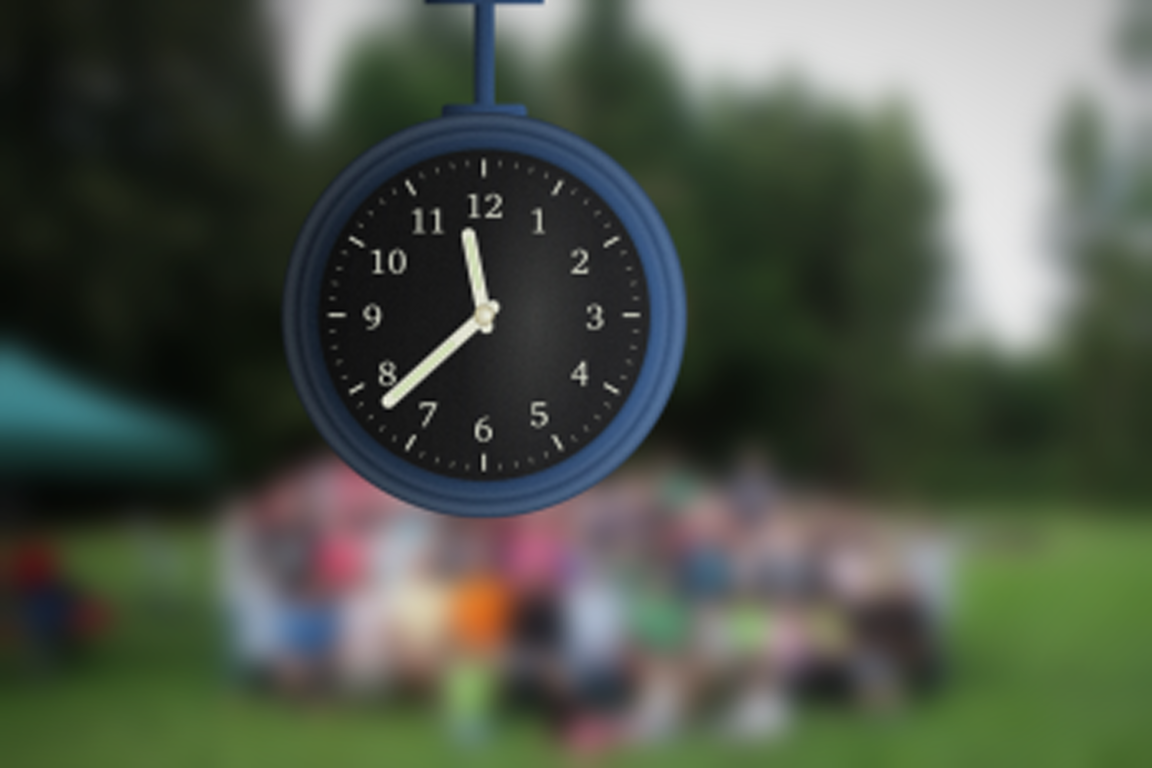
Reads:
{"hour": 11, "minute": 38}
